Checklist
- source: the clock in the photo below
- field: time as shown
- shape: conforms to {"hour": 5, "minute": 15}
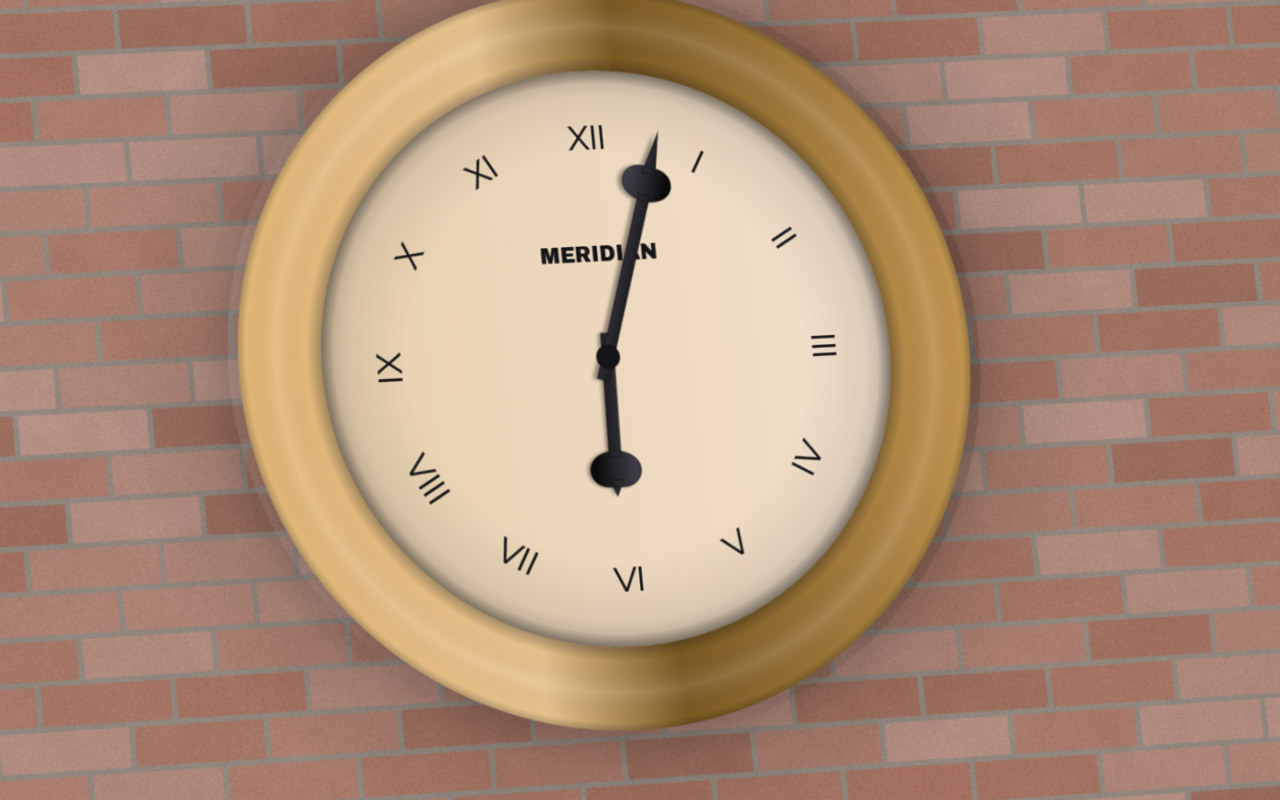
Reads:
{"hour": 6, "minute": 3}
